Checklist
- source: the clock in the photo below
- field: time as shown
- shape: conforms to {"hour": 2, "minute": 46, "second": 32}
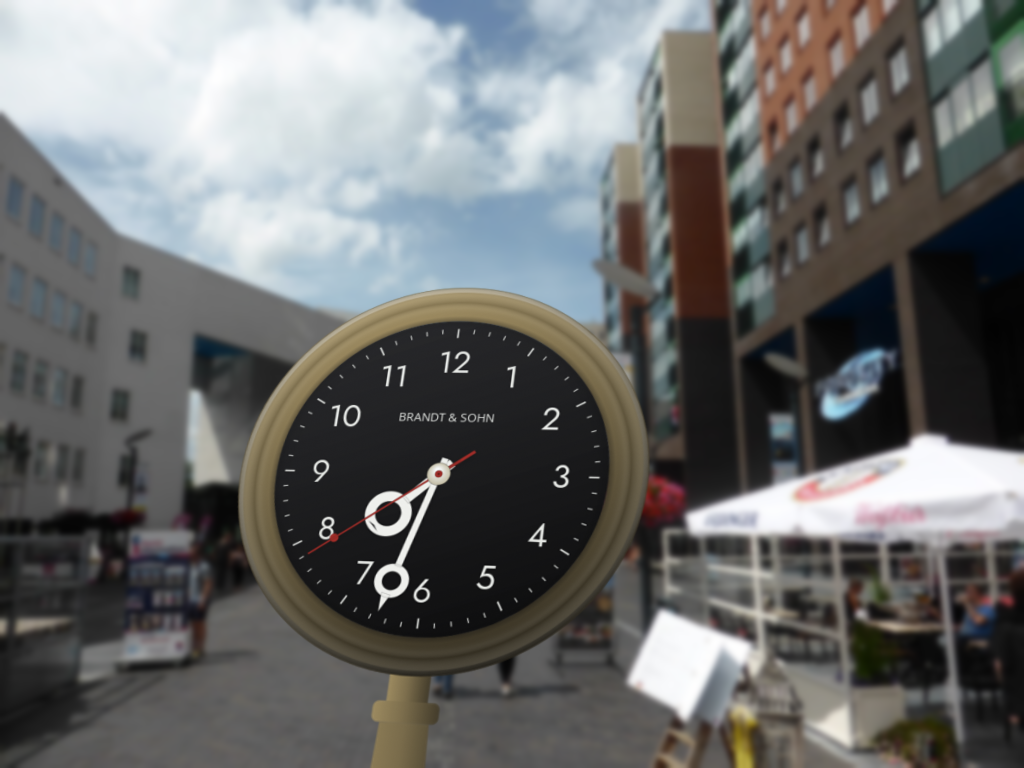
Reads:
{"hour": 7, "minute": 32, "second": 39}
